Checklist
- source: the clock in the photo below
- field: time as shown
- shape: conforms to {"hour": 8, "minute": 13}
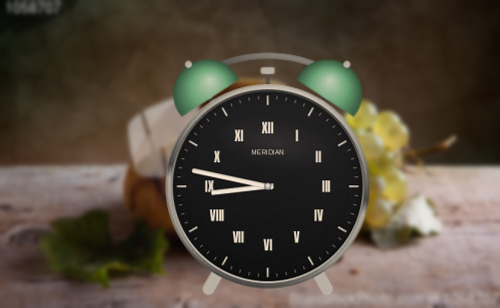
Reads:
{"hour": 8, "minute": 47}
